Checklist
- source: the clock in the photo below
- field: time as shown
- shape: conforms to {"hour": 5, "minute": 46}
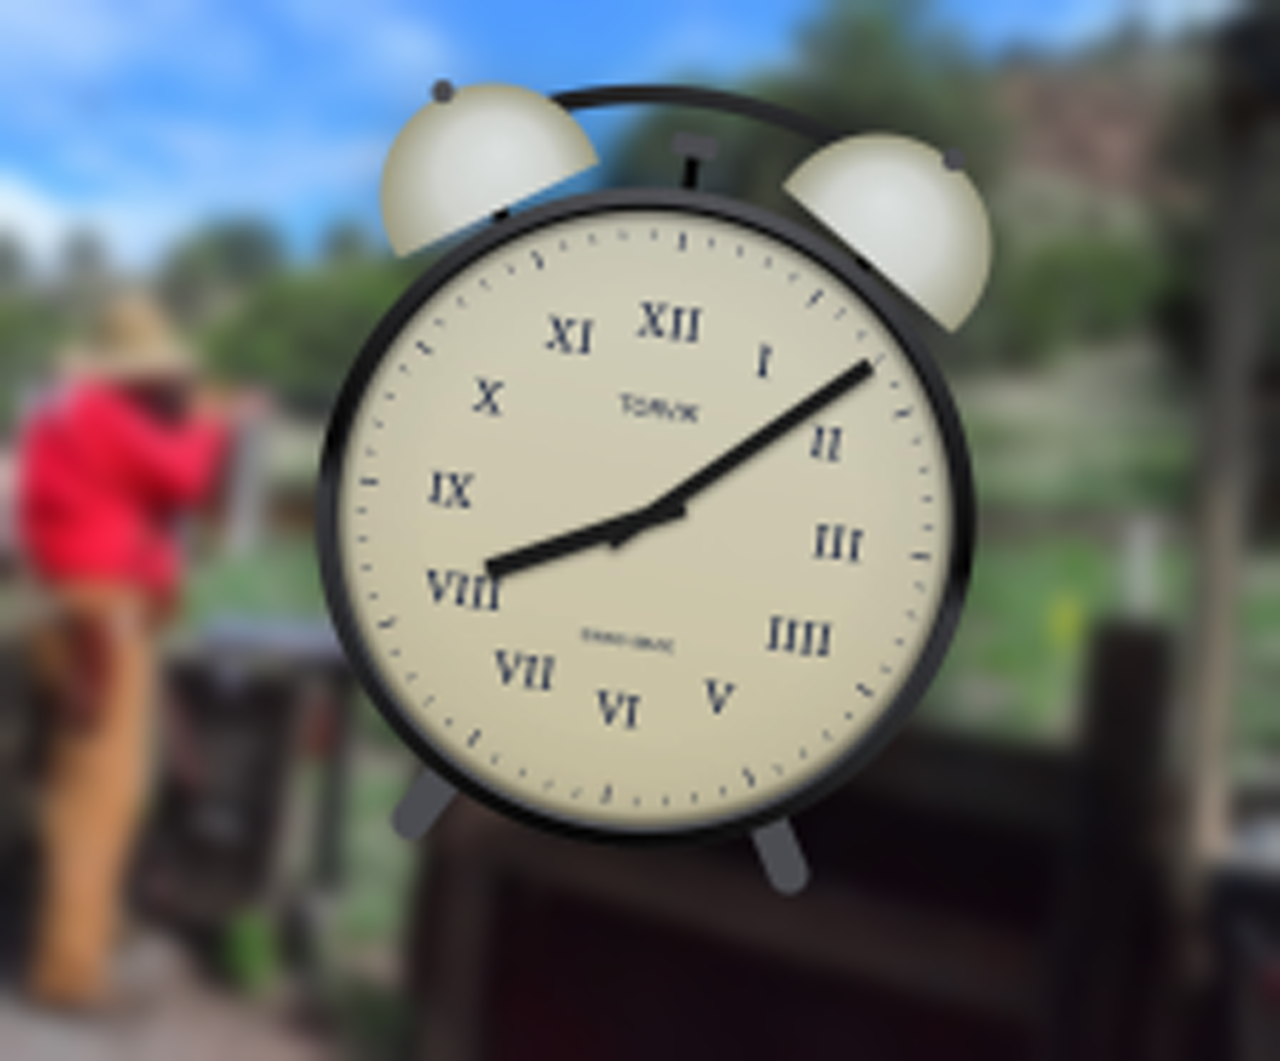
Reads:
{"hour": 8, "minute": 8}
